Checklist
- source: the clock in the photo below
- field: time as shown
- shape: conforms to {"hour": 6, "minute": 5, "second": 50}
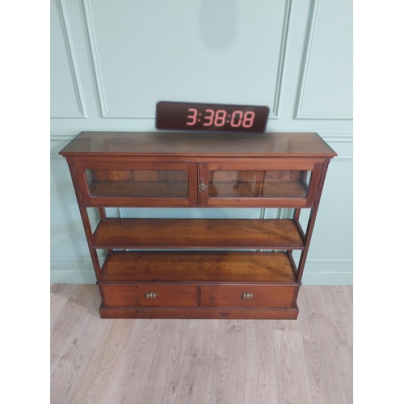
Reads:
{"hour": 3, "minute": 38, "second": 8}
